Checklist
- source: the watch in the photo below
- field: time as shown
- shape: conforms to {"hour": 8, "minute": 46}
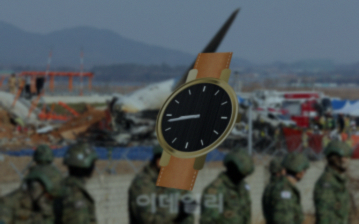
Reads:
{"hour": 8, "minute": 43}
